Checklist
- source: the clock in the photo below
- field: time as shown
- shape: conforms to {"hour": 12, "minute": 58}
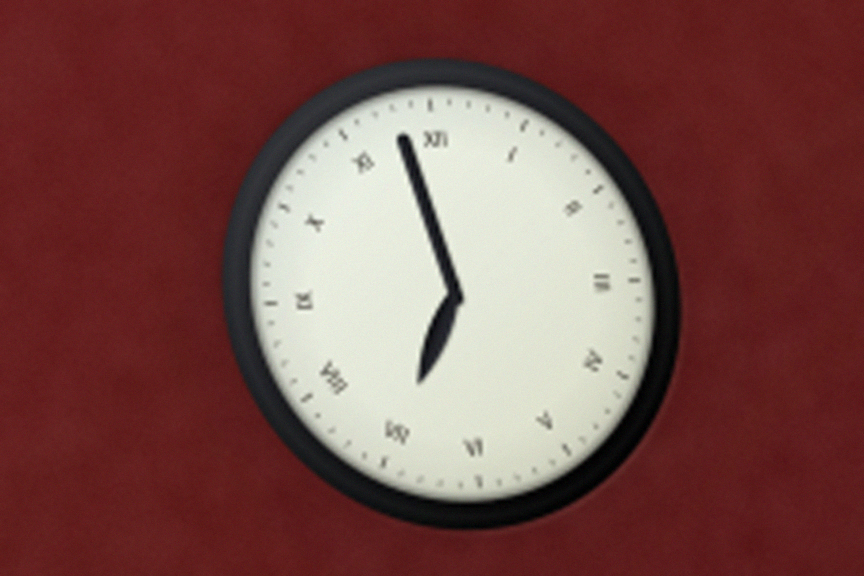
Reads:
{"hour": 6, "minute": 58}
